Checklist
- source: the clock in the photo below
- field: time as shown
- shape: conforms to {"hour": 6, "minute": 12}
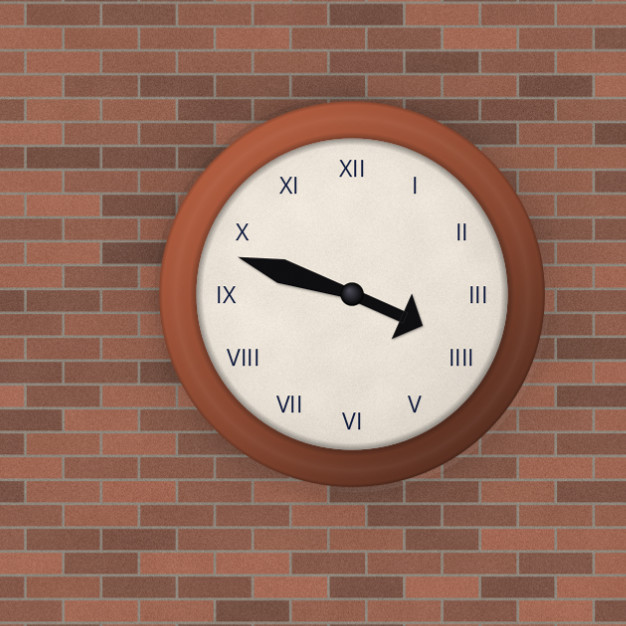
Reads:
{"hour": 3, "minute": 48}
